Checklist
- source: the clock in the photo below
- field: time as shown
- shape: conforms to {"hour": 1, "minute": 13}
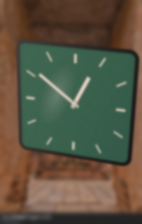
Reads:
{"hour": 12, "minute": 51}
